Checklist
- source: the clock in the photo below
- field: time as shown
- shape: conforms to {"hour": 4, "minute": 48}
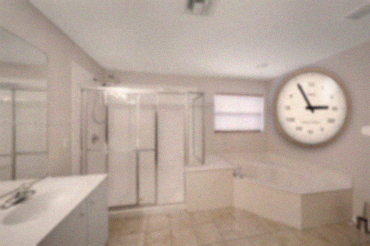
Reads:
{"hour": 2, "minute": 55}
